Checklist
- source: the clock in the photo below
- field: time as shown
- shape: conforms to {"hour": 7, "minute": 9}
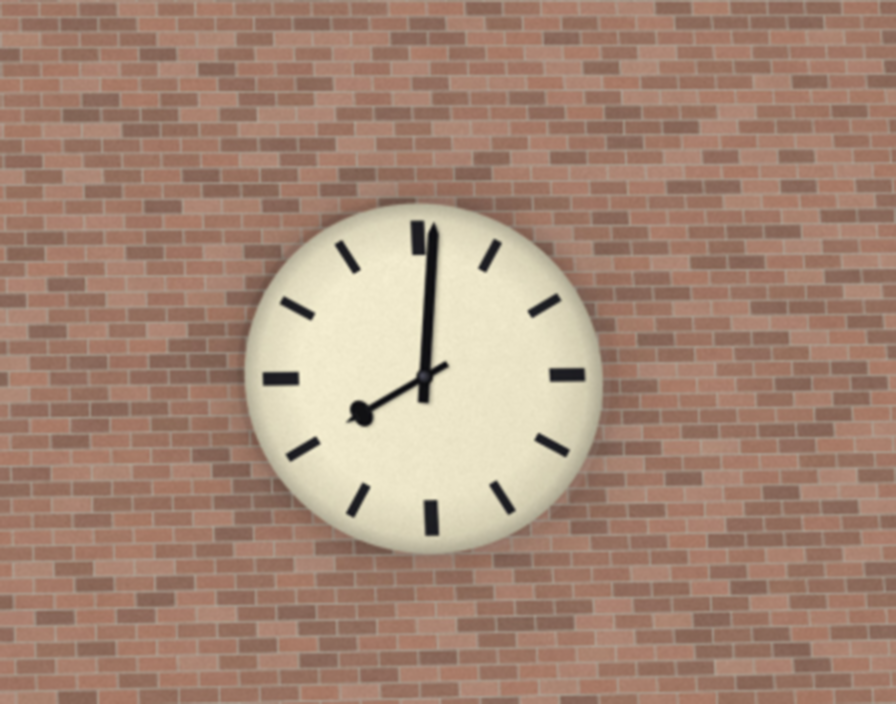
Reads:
{"hour": 8, "minute": 1}
